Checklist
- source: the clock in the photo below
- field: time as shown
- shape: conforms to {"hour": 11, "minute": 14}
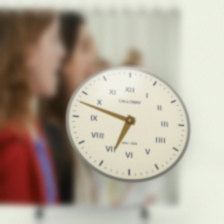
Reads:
{"hour": 6, "minute": 48}
